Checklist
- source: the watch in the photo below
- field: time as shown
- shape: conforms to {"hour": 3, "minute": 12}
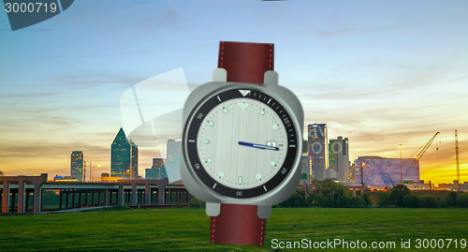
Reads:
{"hour": 3, "minute": 16}
